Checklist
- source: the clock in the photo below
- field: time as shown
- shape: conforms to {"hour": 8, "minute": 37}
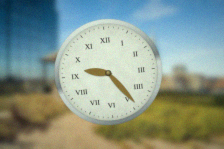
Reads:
{"hour": 9, "minute": 24}
